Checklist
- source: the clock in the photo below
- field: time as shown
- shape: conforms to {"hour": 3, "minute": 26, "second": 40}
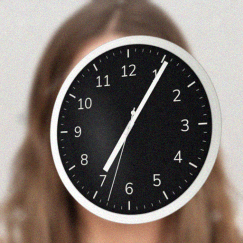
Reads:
{"hour": 7, "minute": 5, "second": 33}
